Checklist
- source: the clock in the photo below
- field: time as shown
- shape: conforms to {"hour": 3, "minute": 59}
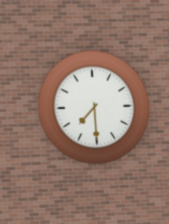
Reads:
{"hour": 7, "minute": 30}
